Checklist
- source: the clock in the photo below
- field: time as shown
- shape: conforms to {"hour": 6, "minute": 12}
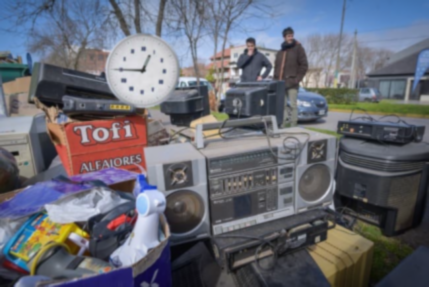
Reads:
{"hour": 12, "minute": 45}
